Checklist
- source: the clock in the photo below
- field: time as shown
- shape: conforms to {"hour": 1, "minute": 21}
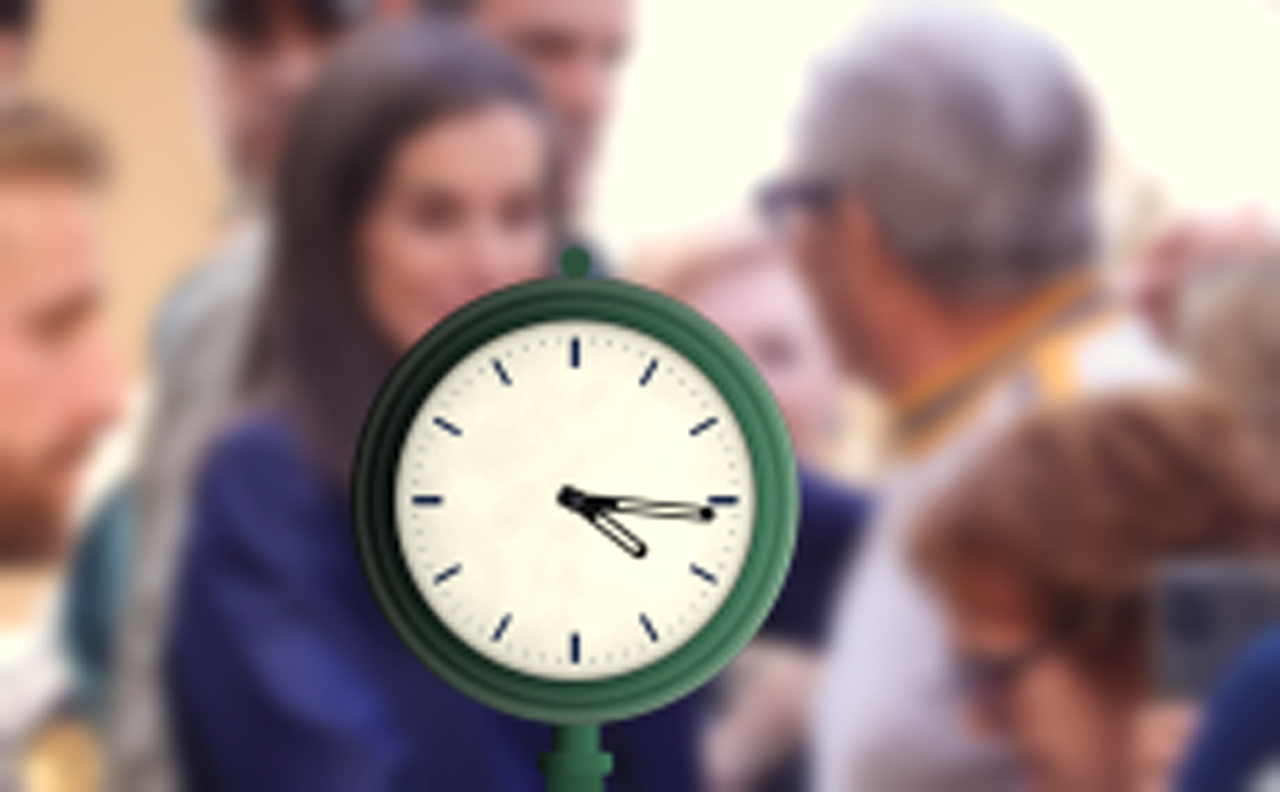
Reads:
{"hour": 4, "minute": 16}
